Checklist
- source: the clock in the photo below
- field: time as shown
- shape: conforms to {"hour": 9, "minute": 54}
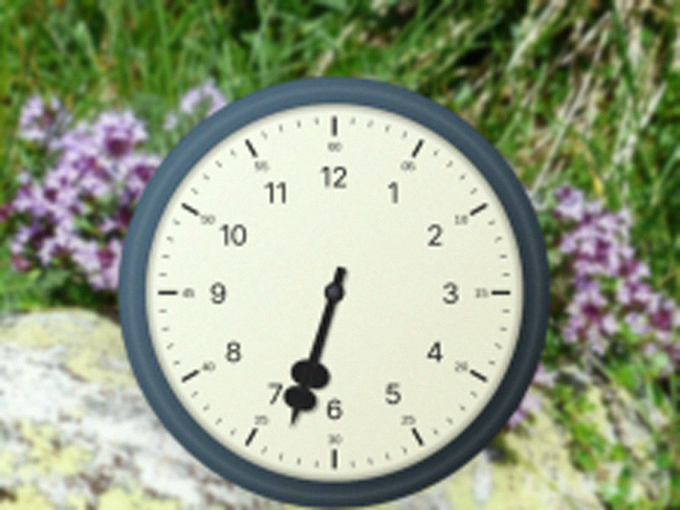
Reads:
{"hour": 6, "minute": 33}
